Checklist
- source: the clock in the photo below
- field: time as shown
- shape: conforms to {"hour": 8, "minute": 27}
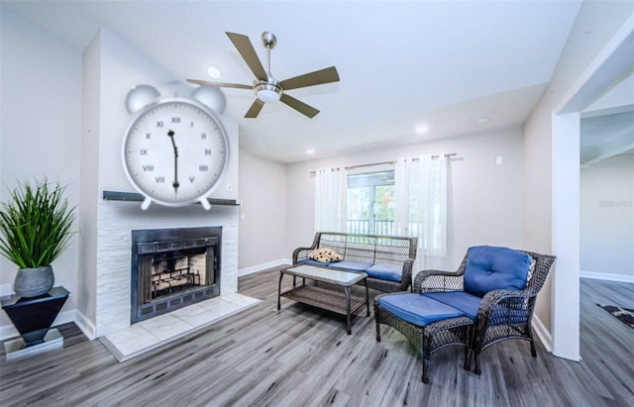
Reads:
{"hour": 11, "minute": 30}
